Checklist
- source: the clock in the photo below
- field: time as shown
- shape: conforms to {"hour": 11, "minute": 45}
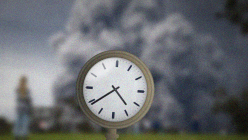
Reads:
{"hour": 4, "minute": 39}
